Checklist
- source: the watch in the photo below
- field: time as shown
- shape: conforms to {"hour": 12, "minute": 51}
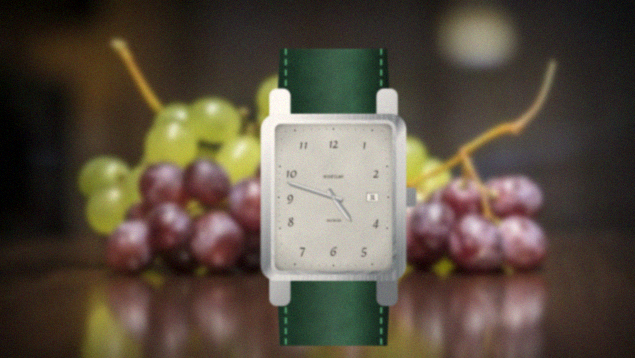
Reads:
{"hour": 4, "minute": 48}
